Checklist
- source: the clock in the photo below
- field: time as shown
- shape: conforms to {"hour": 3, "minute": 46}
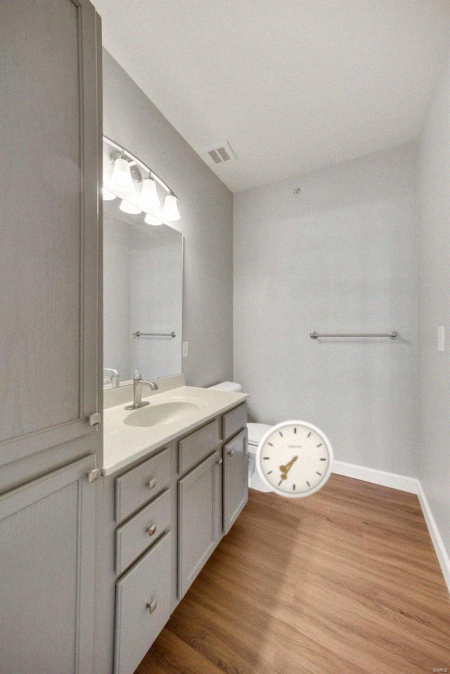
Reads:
{"hour": 7, "minute": 35}
